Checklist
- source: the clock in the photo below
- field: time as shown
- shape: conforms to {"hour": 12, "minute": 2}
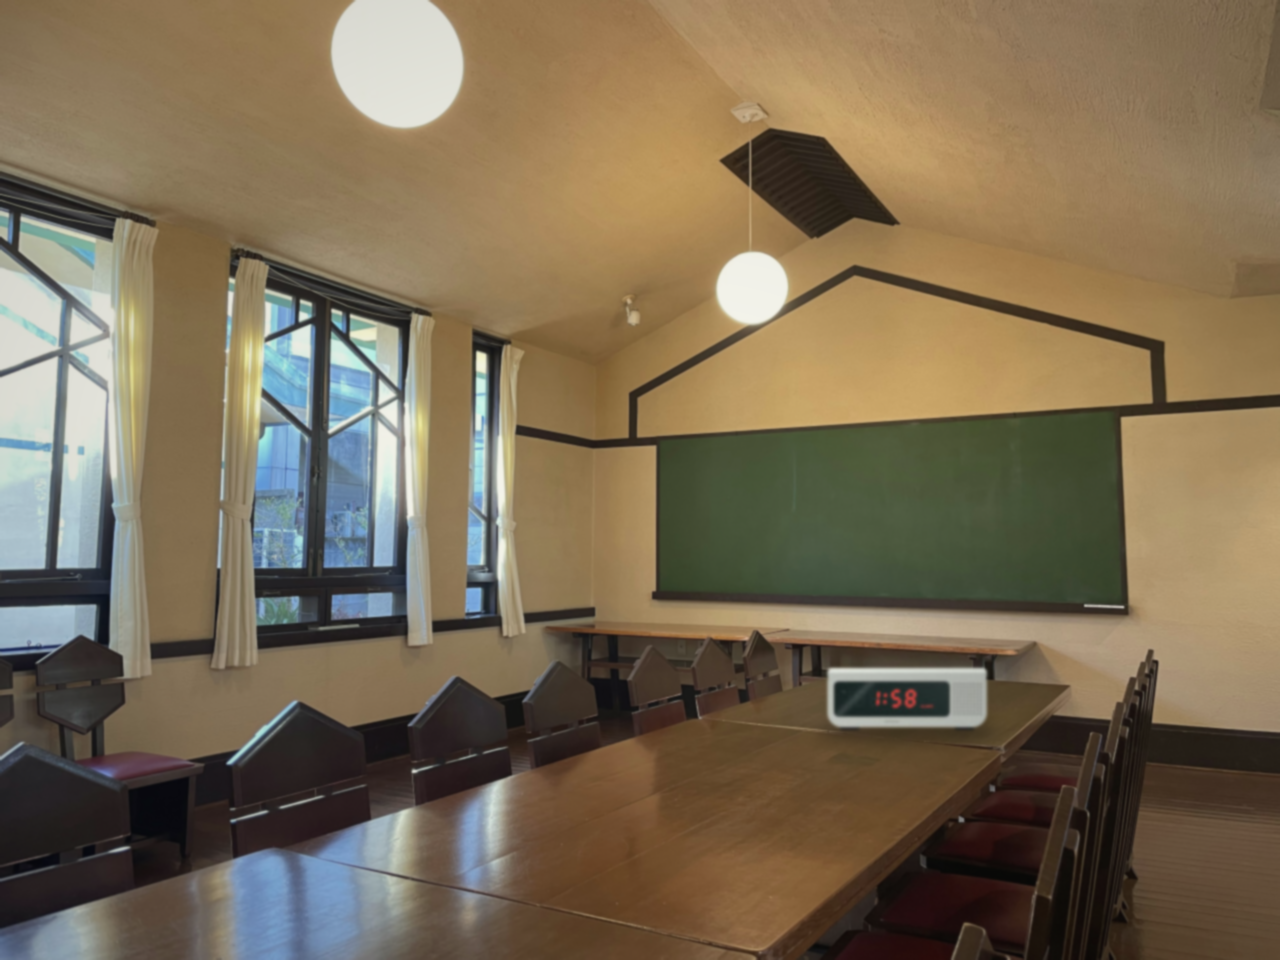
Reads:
{"hour": 1, "minute": 58}
